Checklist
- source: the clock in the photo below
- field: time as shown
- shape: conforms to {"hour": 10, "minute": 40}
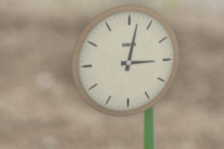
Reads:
{"hour": 3, "minute": 2}
